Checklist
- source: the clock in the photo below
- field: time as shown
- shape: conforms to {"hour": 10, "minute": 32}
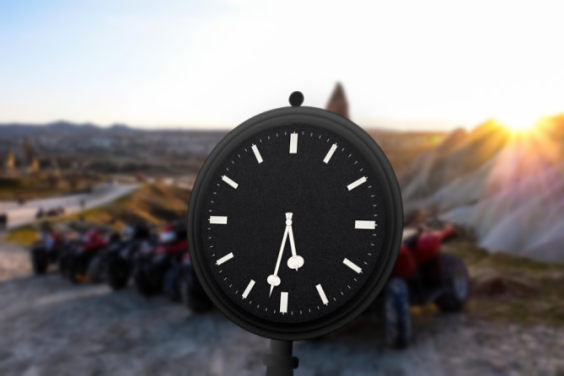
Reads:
{"hour": 5, "minute": 32}
